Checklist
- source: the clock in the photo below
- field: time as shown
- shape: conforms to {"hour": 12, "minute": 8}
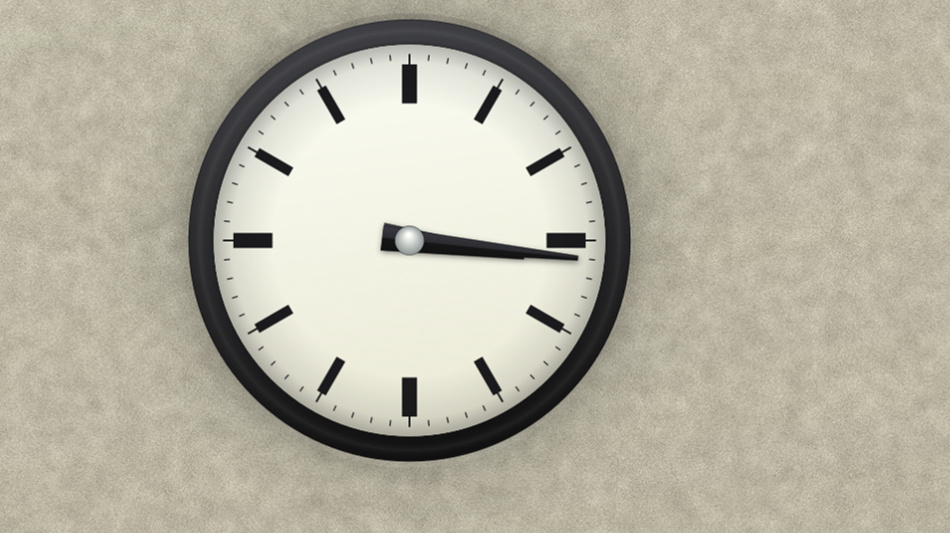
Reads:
{"hour": 3, "minute": 16}
